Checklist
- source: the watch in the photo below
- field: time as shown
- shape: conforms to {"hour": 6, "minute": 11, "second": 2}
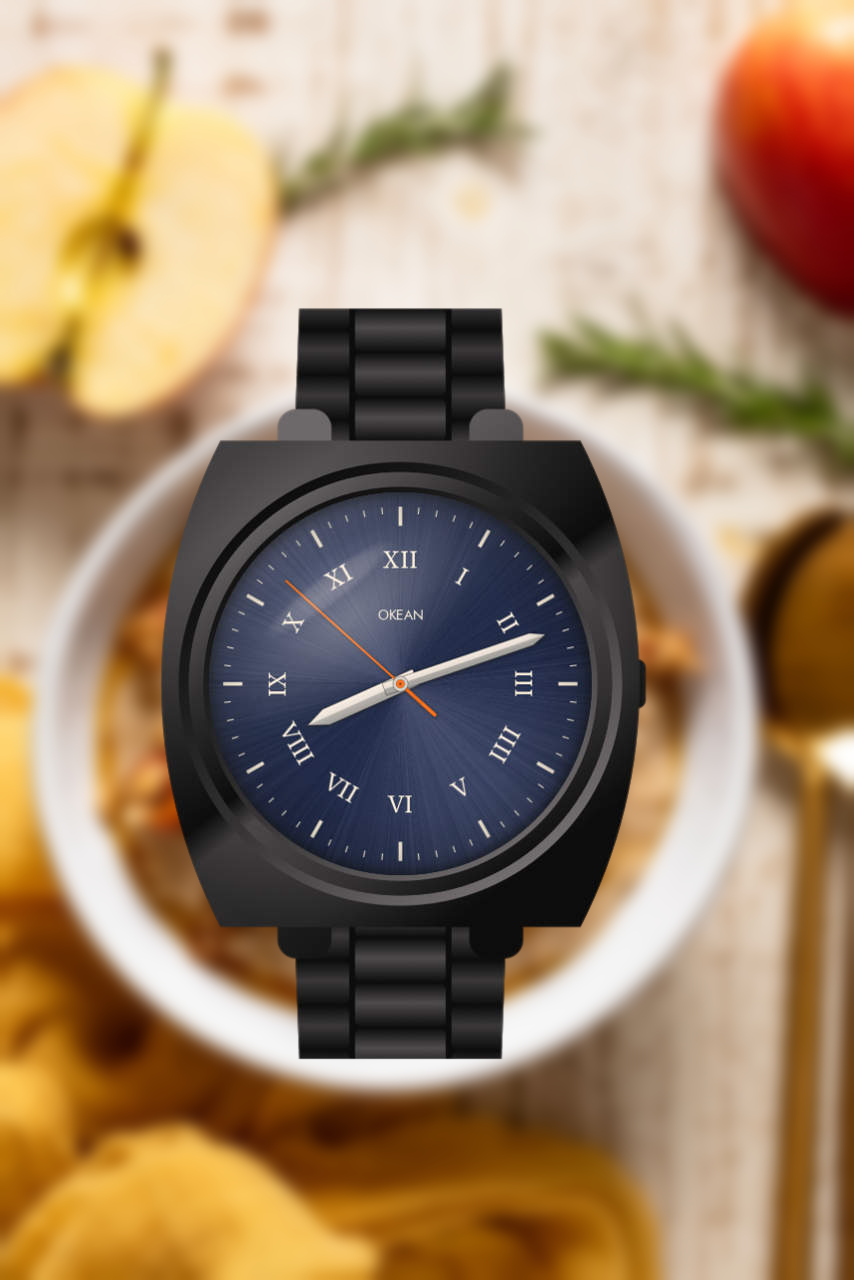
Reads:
{"hour": 8, "minute": 11, "second": 52}
